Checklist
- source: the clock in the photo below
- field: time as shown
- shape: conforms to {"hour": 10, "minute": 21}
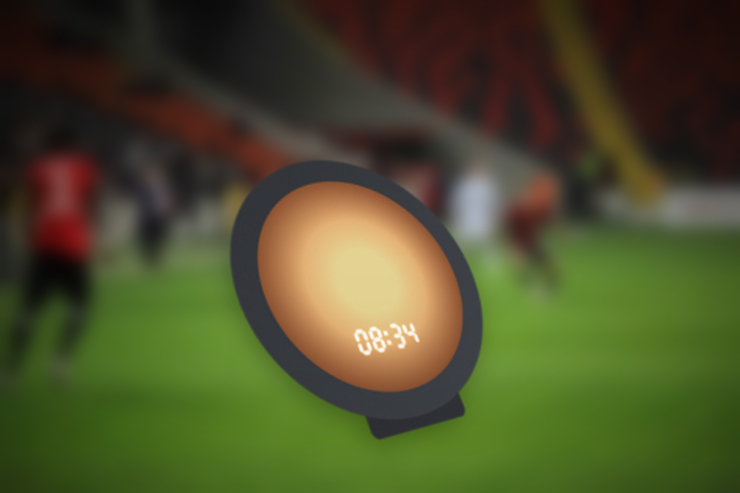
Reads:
{"hour": 8, "minute": 34}
